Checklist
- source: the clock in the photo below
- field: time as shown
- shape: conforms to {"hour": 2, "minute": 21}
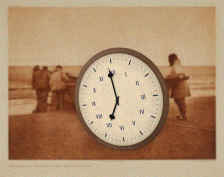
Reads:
{"hour": 6, "minute": 59}
